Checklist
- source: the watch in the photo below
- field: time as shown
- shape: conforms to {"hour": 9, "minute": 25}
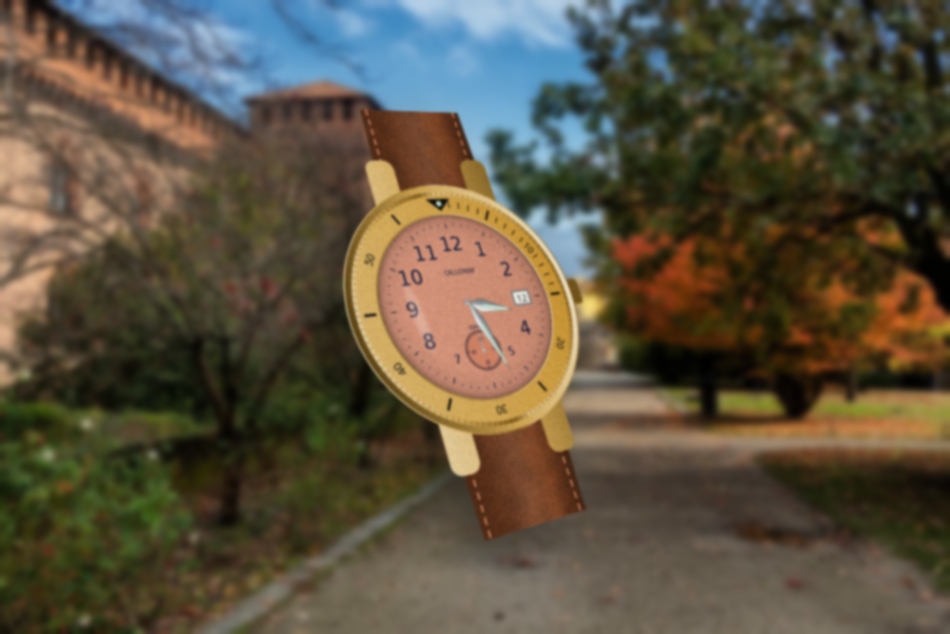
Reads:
{"hour": 3, "minute": 27}
